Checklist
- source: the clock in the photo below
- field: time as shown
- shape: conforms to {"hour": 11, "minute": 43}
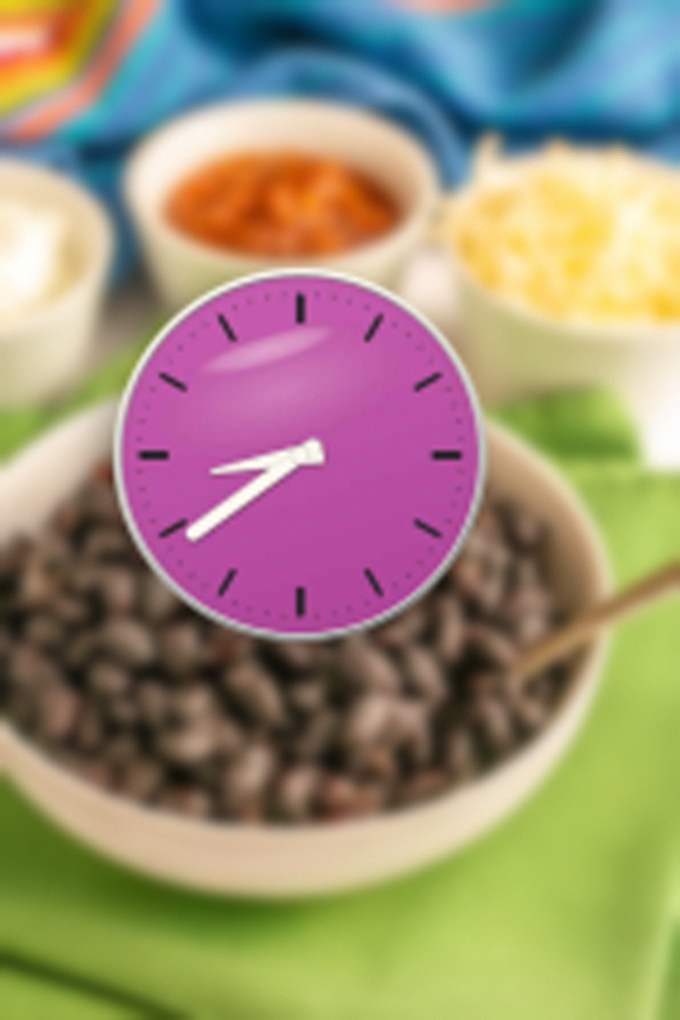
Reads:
{"hour": 8, "minute": 39}
